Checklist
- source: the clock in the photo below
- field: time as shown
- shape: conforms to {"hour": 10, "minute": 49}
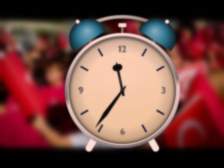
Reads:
{"hour": 11, "minute": 36}
